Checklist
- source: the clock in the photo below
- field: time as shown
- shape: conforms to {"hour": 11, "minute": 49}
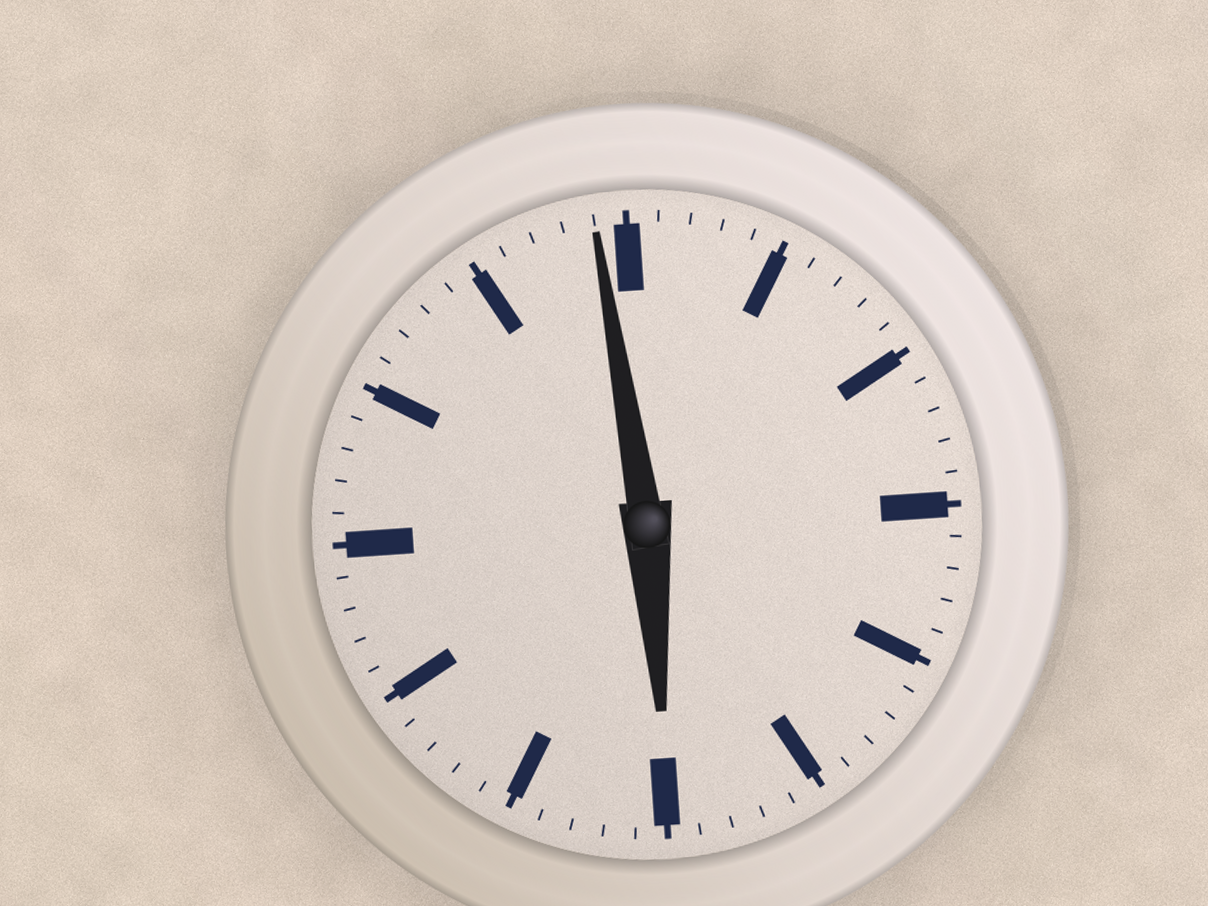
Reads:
{"hour": 5, "minute": 59}
